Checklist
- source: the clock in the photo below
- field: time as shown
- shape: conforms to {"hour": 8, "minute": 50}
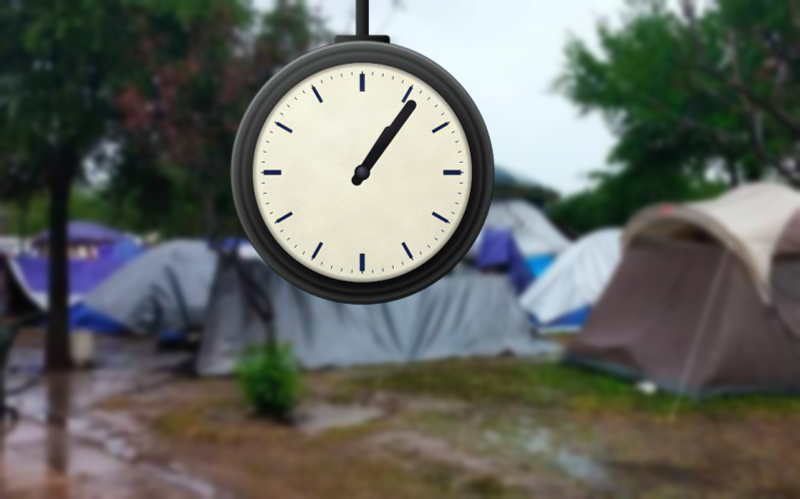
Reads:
{"hour": 1, "minute": 6}
